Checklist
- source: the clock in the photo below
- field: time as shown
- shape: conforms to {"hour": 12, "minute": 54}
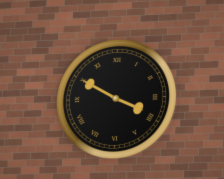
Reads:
{"hour": 3, "minute": 50}
